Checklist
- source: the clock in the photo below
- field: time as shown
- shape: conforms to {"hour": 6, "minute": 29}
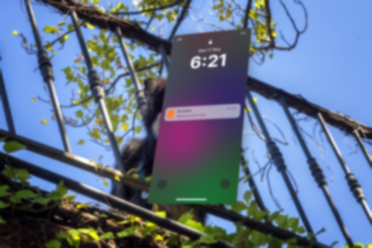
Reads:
{"hour": 6, "minute": 21}
